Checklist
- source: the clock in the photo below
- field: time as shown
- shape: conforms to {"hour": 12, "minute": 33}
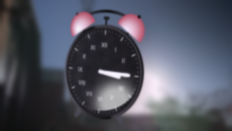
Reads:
{"hour": 3, "minute": 15}
